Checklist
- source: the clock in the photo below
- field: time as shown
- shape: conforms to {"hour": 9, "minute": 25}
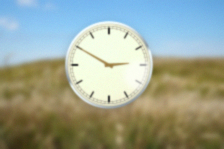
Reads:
{"hour": 2, "minute": 50}
